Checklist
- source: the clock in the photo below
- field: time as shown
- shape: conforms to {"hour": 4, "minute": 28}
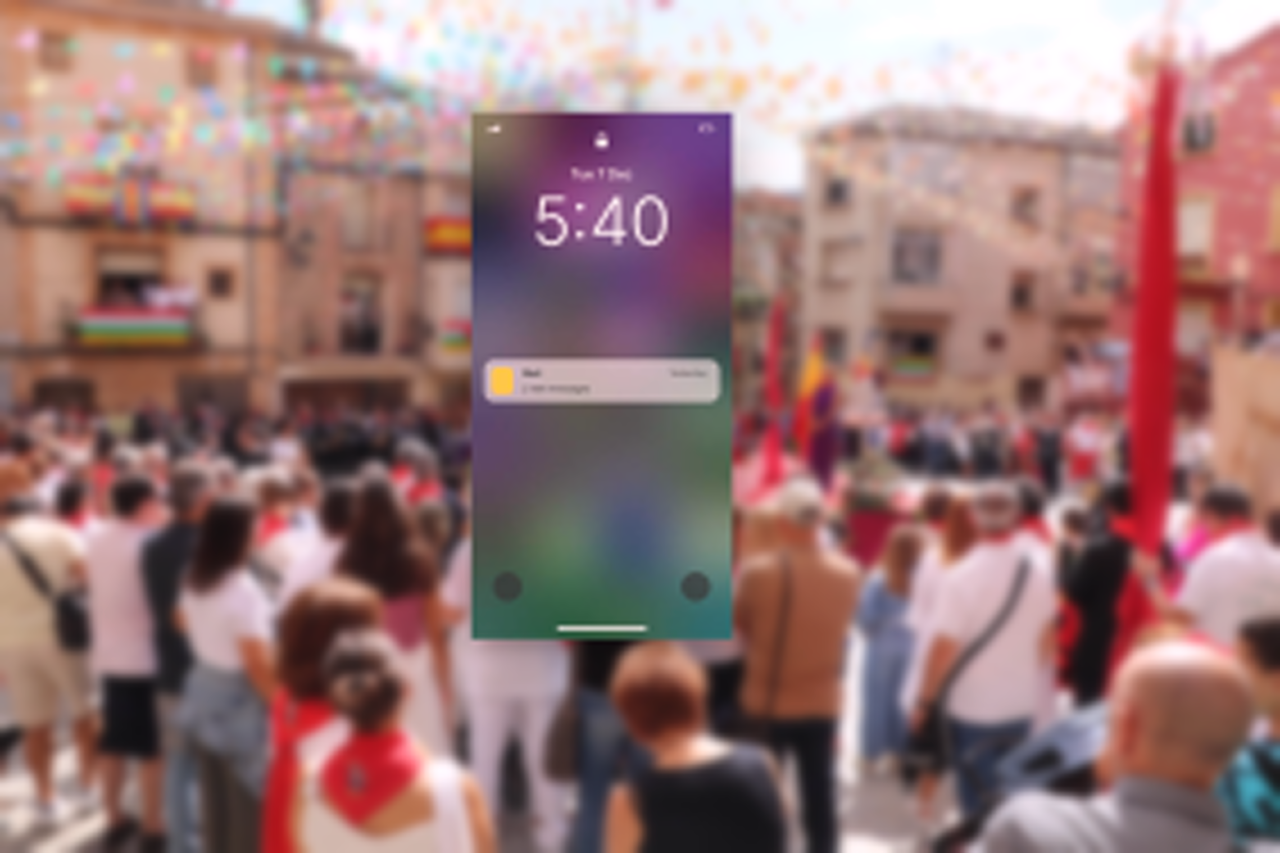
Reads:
{"hour": 5, "minute": 40}
